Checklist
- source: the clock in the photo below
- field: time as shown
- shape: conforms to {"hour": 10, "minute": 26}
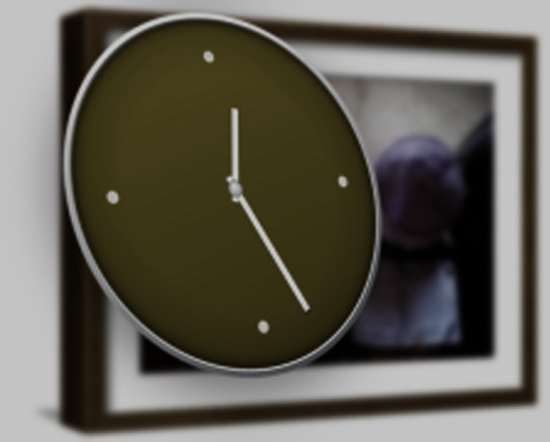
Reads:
{"hour": 12, "minute": 26}
